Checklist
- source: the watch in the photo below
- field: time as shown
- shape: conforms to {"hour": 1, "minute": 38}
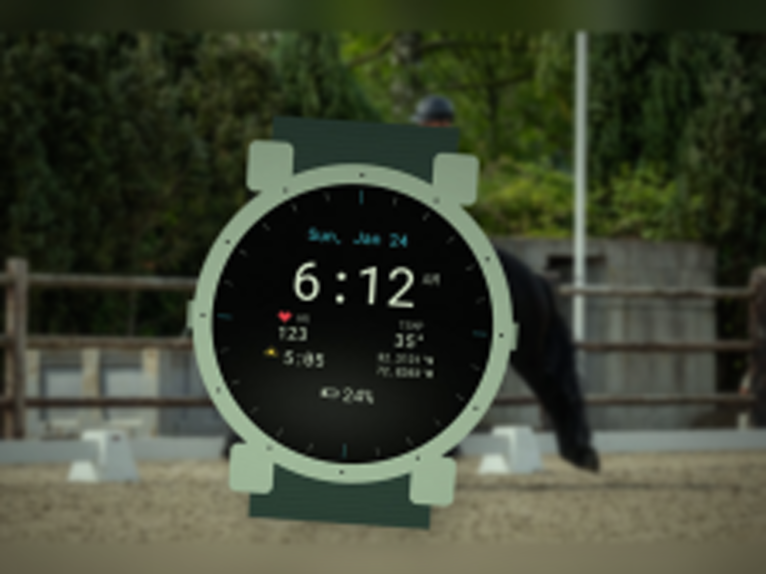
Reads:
{"hour": 6, "minute": 12}
